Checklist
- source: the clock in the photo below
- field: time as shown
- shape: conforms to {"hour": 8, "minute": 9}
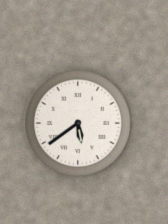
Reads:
{"hour": 5, "minute": 39}
